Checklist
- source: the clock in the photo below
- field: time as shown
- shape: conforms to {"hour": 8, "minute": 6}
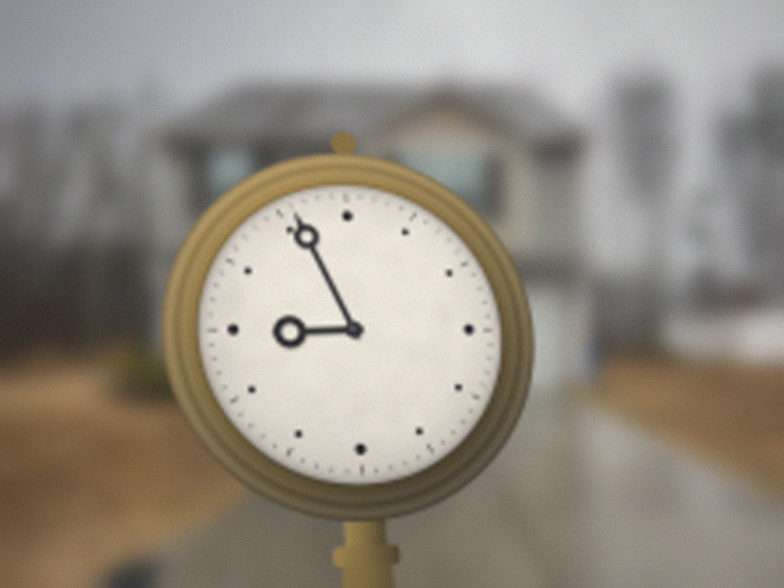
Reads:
{"hour": 8, "minute": 56}
